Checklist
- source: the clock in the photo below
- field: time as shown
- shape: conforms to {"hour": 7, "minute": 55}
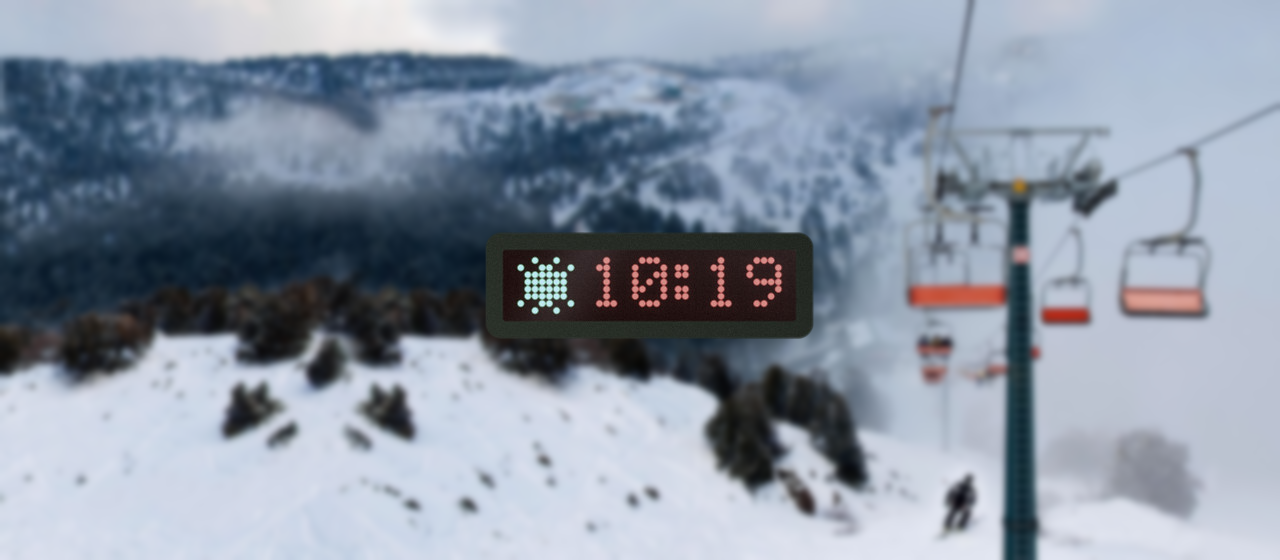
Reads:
{"hour": 10, "minute": 19}
